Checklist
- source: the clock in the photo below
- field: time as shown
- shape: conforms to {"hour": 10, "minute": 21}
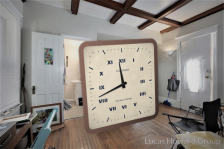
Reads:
{"hour": 11, "minute": 42}
